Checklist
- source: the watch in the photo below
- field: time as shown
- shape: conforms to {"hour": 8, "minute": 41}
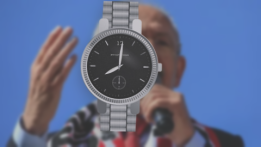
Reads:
{"hour": 8, "minute": 1}
